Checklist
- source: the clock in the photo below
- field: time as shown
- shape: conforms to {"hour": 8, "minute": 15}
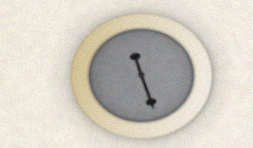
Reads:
{"hour": 11, "minute": 27}
